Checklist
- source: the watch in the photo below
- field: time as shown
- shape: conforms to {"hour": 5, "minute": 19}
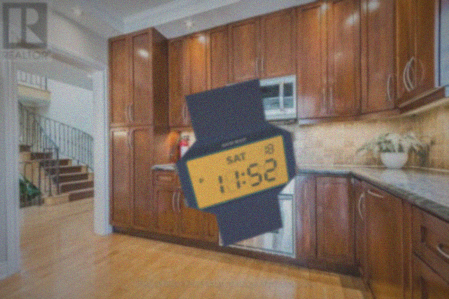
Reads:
{"hour": 11, "minute": 52}
